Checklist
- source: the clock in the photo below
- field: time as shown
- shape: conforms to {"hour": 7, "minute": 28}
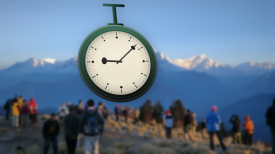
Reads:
{"hour": 9, "minute": 8}
